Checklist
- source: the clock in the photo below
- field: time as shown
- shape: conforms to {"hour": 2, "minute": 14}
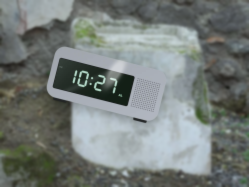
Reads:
{"hour": 10, "minute": 27}
